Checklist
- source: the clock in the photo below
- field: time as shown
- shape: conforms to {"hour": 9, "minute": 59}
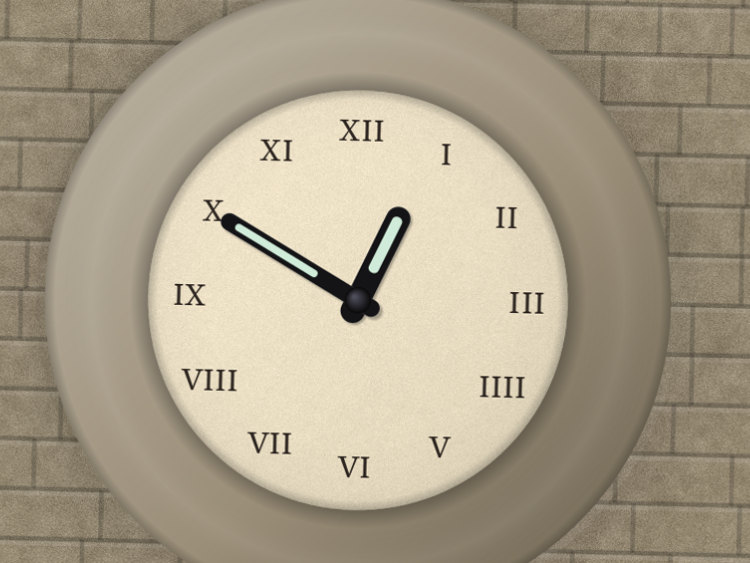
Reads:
{"hour": 12, "minute": 50}
